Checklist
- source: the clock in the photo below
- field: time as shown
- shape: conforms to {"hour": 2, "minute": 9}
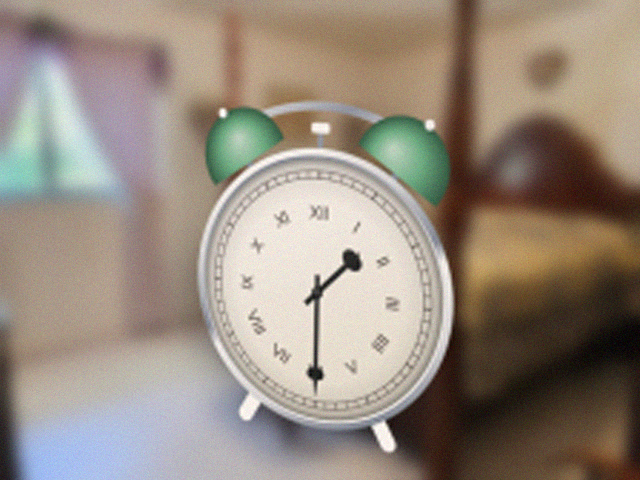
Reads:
{"hour": 1, "minute": 30}
